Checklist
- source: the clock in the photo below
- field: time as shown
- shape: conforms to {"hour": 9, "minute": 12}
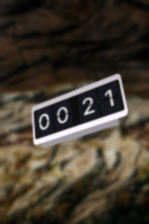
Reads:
{"hour": 0, "minute": 21}
